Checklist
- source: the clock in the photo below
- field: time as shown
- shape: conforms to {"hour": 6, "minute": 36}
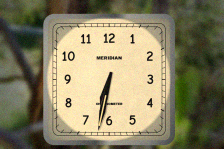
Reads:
{"hour": 6, "minute": 32}
